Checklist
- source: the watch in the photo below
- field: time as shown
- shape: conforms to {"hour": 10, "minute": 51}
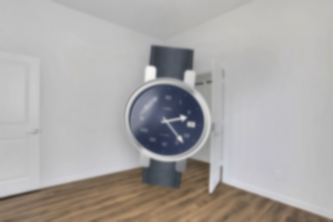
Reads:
{"hour": 2, "minute": 23}
